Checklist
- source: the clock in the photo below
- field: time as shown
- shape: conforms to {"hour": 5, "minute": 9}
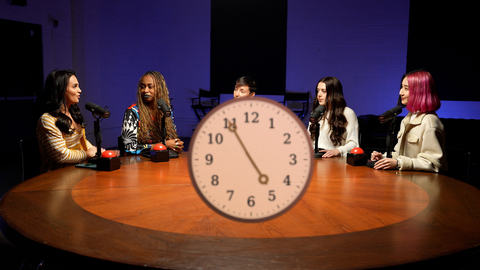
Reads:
{"hour": 4, "minute": 55}
